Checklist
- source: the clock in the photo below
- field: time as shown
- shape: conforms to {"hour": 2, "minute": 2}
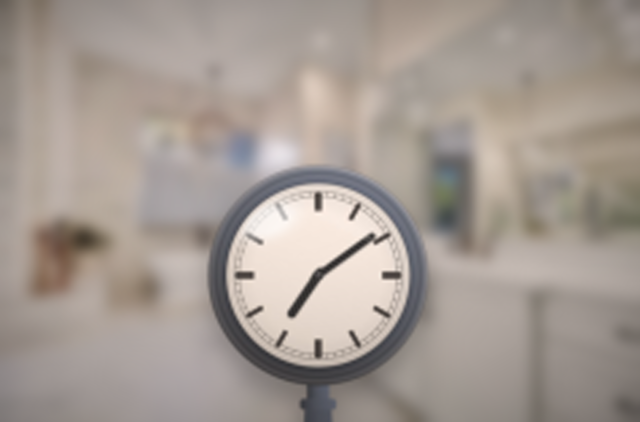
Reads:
{"hour": 7, "minute": 9}
